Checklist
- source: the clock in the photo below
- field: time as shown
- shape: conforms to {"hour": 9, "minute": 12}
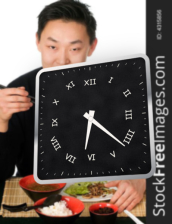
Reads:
{"hour": 6, "minute": 22}
